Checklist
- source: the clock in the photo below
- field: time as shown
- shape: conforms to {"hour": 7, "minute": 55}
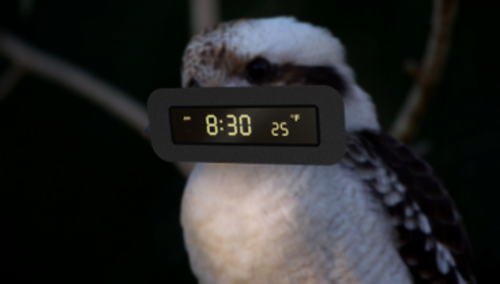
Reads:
{"hour": 8, "minute": 30}
